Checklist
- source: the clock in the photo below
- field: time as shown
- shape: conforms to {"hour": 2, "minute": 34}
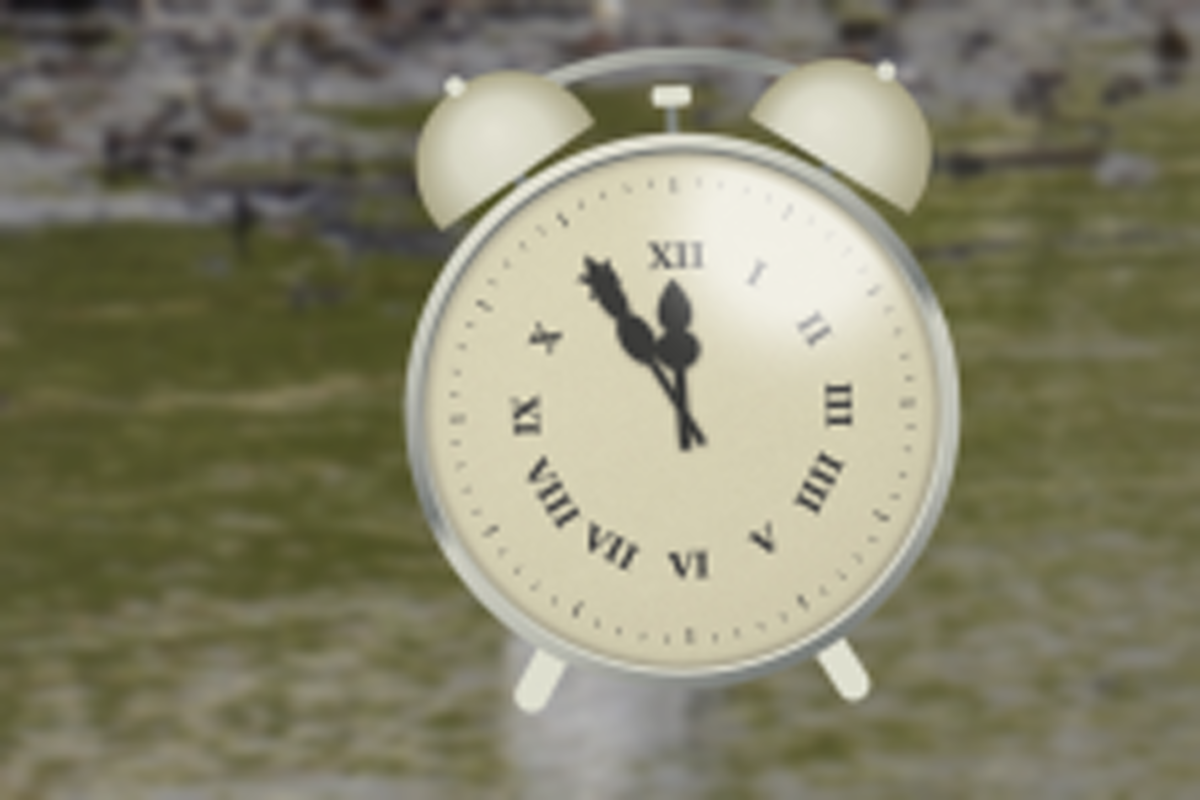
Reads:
{"hour": 11, "minute": 55}
